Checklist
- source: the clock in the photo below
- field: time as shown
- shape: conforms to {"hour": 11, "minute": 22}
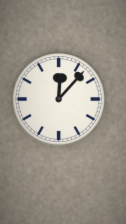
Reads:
{"hour": 12, "minute": 7}
